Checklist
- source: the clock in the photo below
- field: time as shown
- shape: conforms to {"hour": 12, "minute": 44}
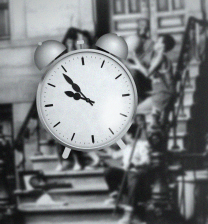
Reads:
{"hour": 9, "minute": 54}
